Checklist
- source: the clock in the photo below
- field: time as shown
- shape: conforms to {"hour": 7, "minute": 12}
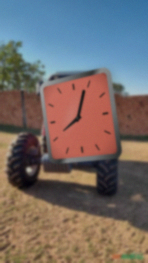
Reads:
{"hour": 8, "minute": 4}
